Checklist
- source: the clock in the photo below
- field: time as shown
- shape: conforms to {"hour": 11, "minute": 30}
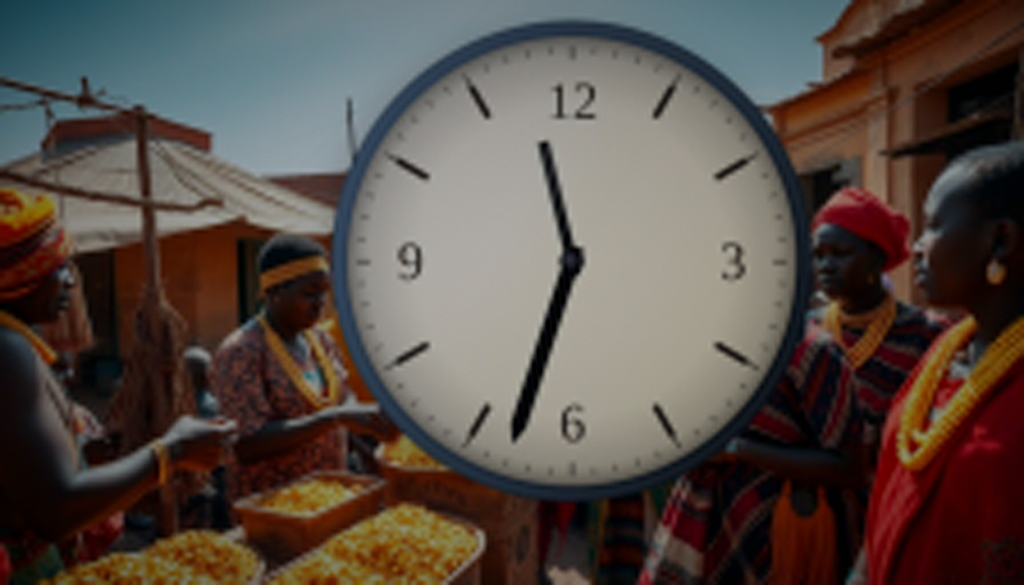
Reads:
{"hour": 11, "minute": 33}
